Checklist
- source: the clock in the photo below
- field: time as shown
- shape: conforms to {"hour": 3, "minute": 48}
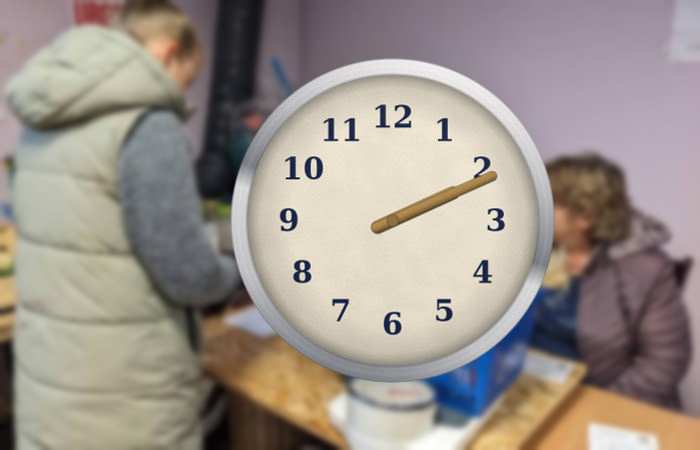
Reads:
{"hour": 2, "minute": 11}
